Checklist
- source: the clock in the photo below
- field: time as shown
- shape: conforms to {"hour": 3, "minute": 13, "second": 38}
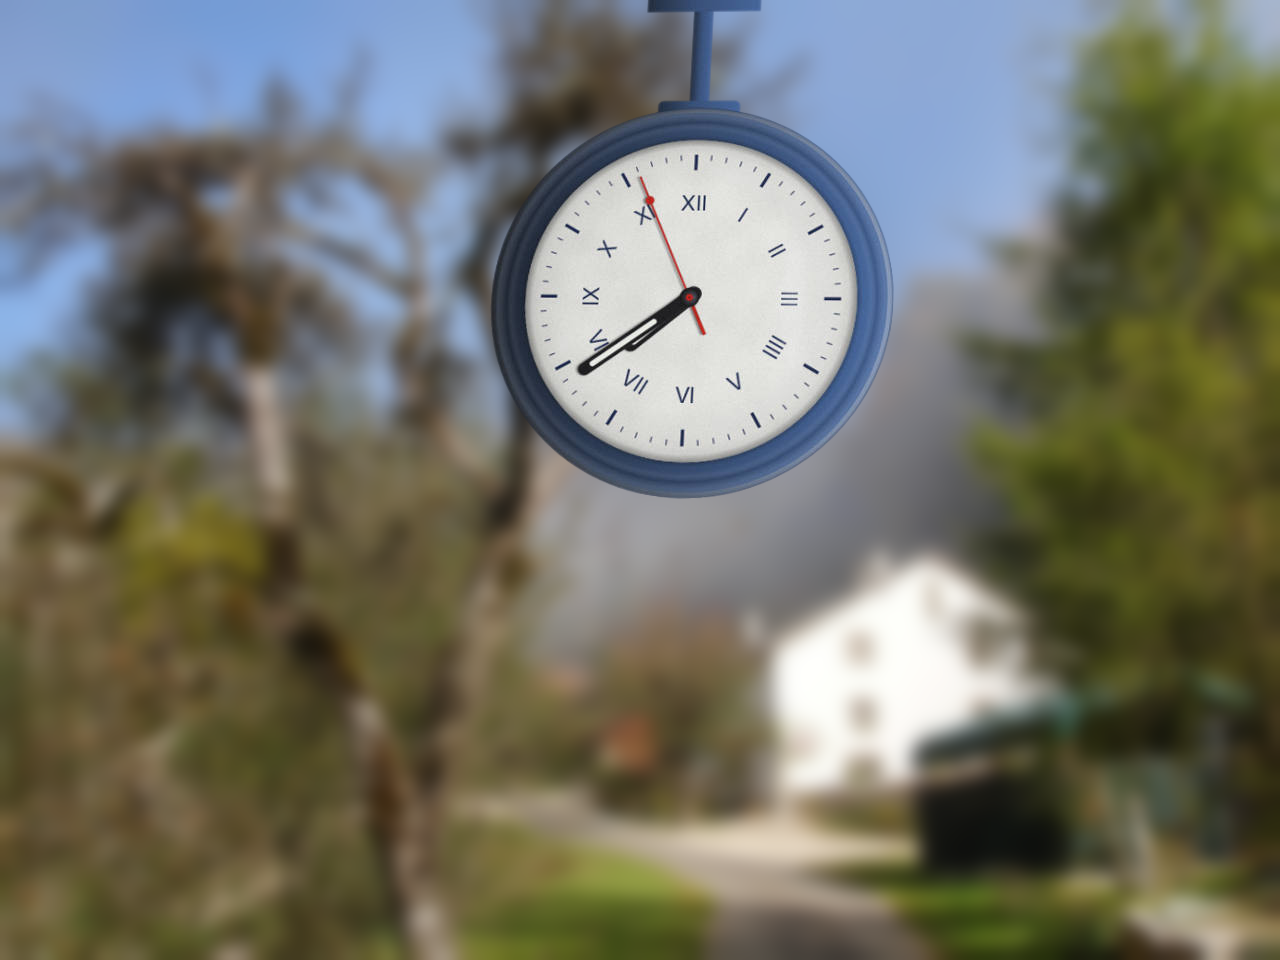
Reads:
{"hour": 7, "minute": 38, "second": 56}
